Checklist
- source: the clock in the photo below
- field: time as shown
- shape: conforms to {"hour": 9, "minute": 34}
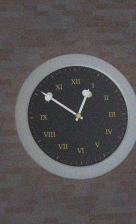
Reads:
{"hour": 12, "minute": 51}
